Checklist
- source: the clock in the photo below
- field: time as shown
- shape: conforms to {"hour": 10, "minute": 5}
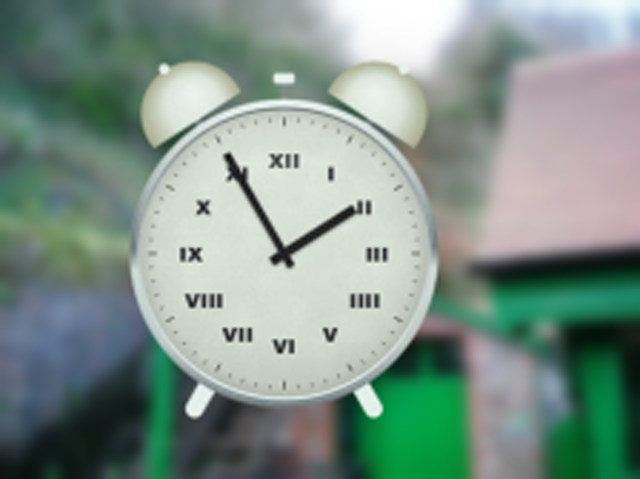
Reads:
{"hour": 1, "minute": 55}
